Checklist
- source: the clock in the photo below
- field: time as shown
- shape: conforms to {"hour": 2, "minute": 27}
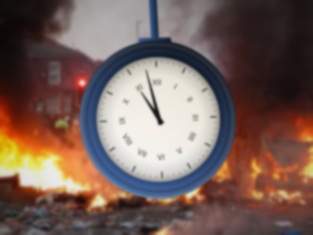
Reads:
{"hour": 10, "minute": 58}
